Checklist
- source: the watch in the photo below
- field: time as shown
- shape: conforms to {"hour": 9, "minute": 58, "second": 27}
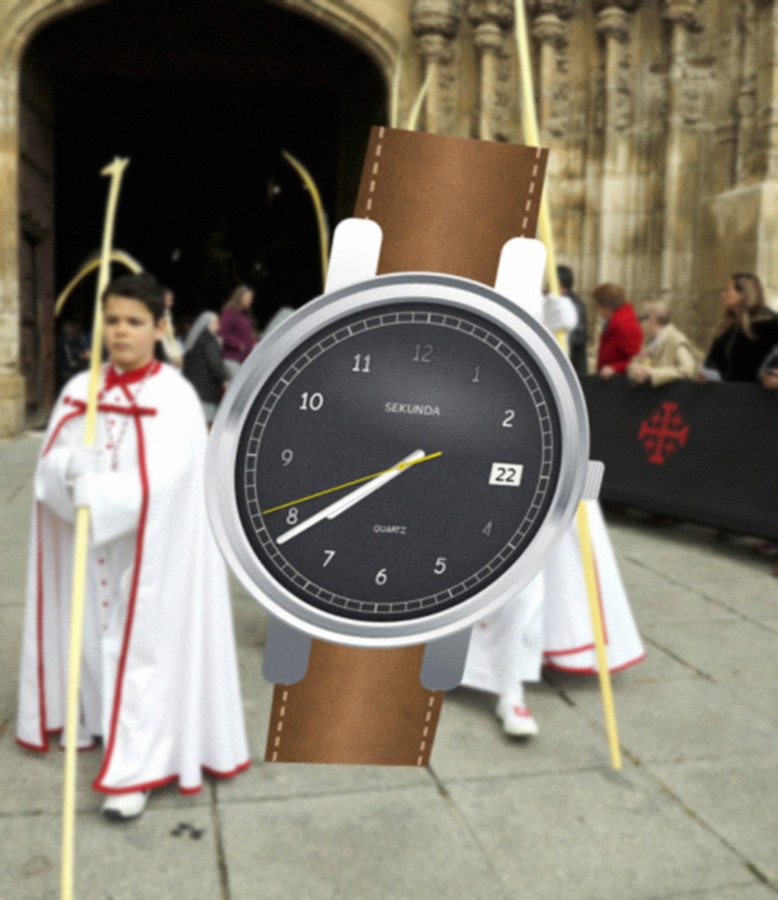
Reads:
{"hour": 7, "minute": 38, "second": 41}
